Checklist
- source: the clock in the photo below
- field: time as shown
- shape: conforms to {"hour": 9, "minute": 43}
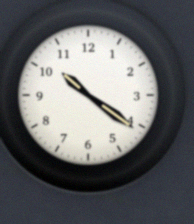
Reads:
{"hour": 10, "minute": 21}
